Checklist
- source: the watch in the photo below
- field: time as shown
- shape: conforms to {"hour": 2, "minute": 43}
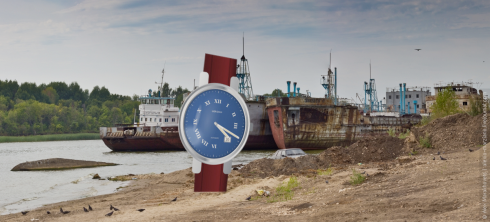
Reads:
{"hour": 4, "minute": 19}
